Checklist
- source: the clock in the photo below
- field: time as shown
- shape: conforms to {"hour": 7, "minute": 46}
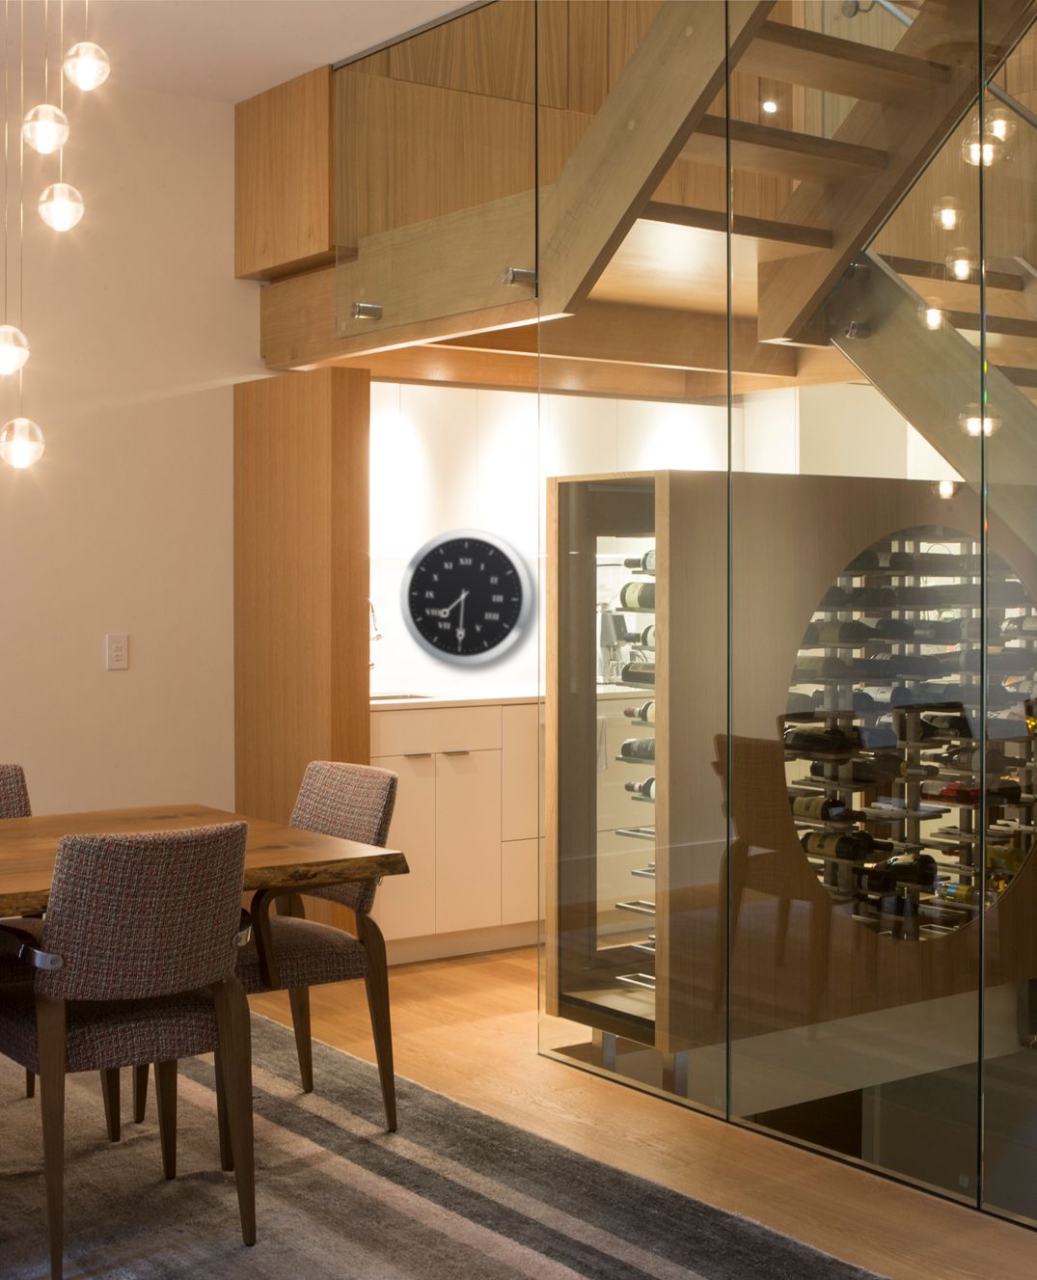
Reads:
{"hour": 7, "minute": 30}
